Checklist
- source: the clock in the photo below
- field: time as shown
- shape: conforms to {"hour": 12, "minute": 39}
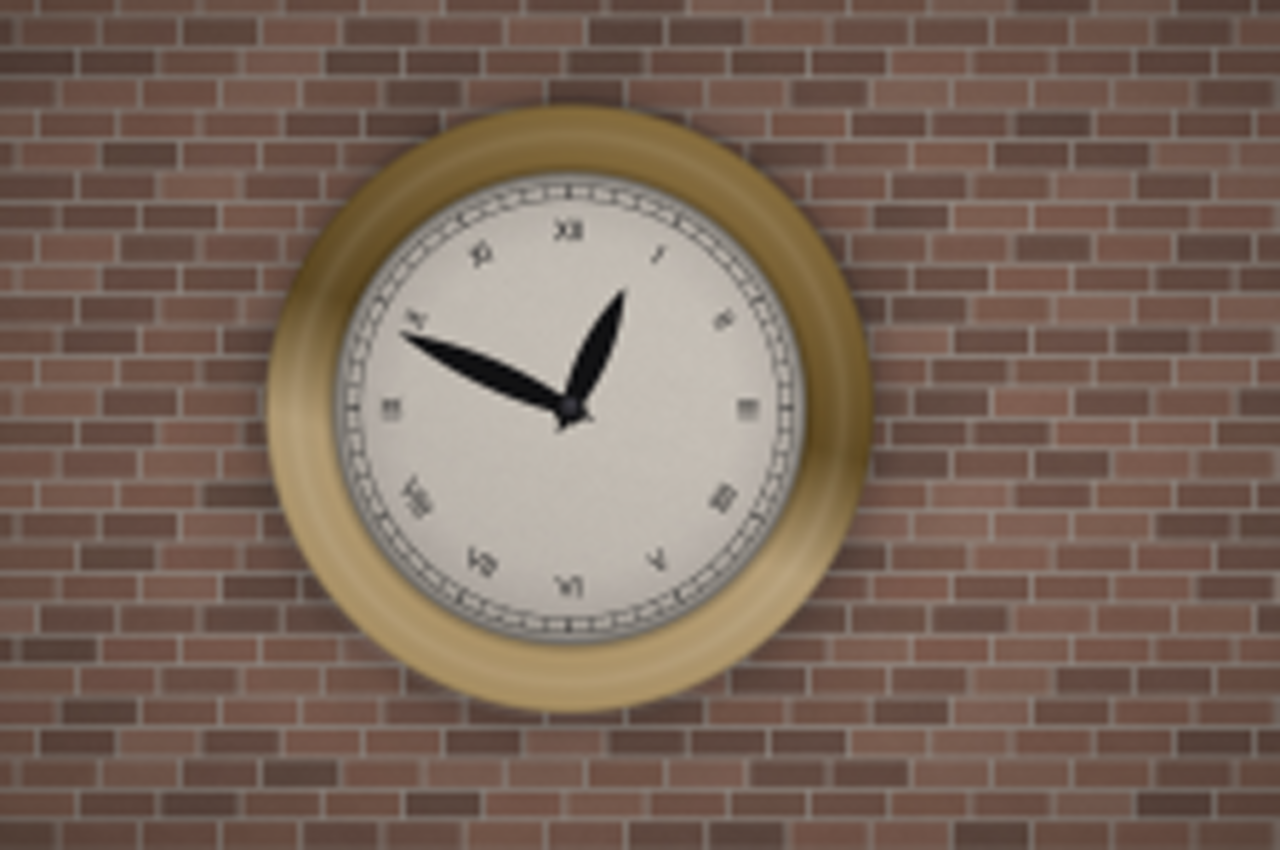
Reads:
{"hour": 12, "minute": 49}
